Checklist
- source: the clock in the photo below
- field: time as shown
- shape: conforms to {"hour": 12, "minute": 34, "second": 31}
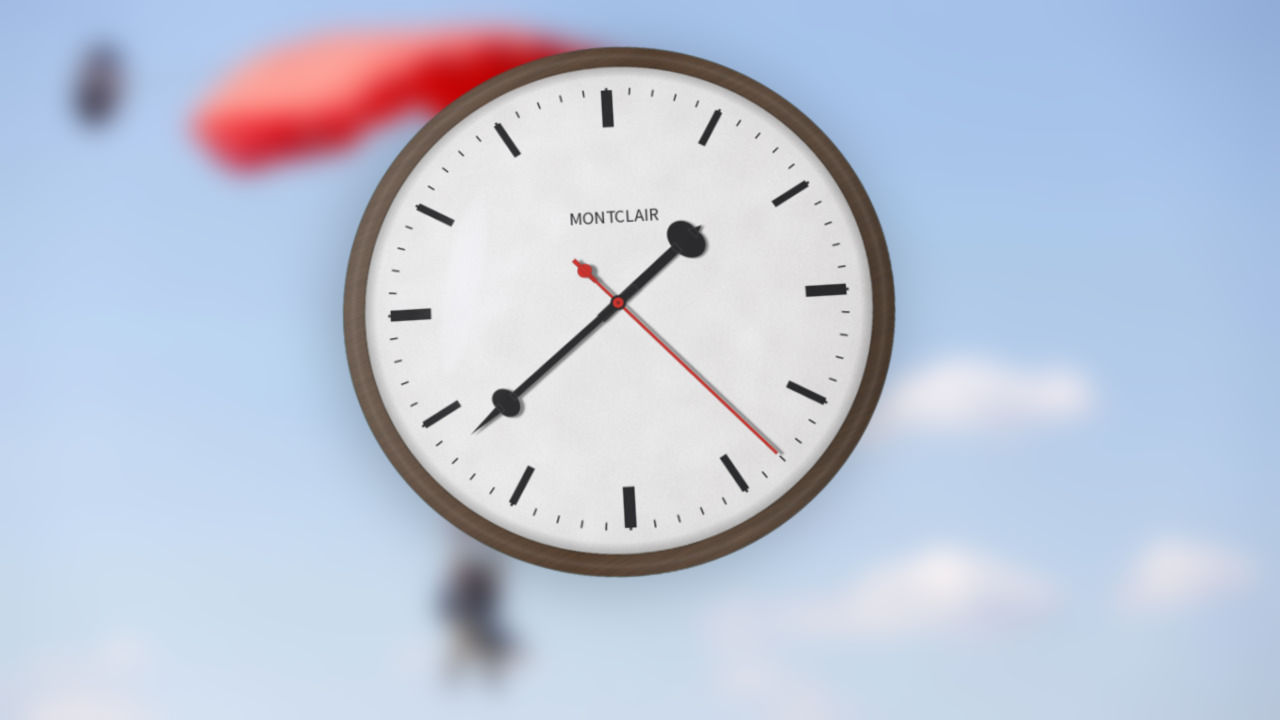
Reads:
{"hour": 1, "minute": 38, "second": 23}
